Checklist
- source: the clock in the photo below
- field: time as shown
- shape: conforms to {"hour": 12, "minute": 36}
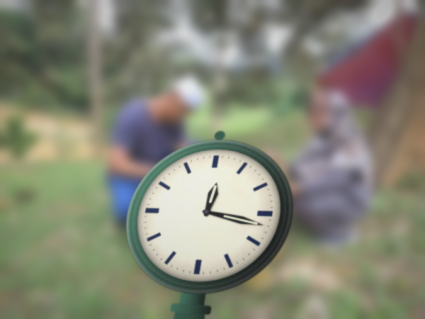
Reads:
{"hour": 12, "minute": 17}
